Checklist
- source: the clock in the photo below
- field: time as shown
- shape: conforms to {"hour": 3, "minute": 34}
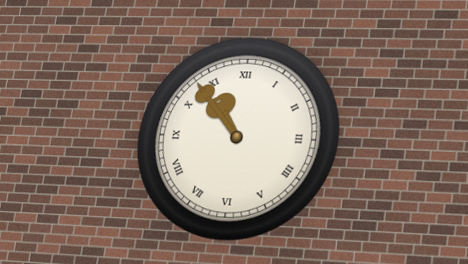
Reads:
{"hour": 10, "minute": 53}
